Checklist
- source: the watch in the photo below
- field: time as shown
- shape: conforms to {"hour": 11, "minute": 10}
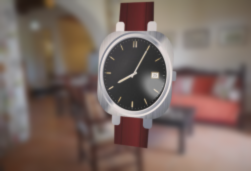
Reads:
{"hour": 8, "minute": 5}
